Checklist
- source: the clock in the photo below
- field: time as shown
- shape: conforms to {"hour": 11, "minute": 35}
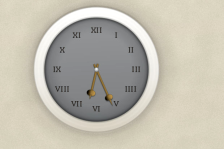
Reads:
{"hour": 6, "minute": 26}
